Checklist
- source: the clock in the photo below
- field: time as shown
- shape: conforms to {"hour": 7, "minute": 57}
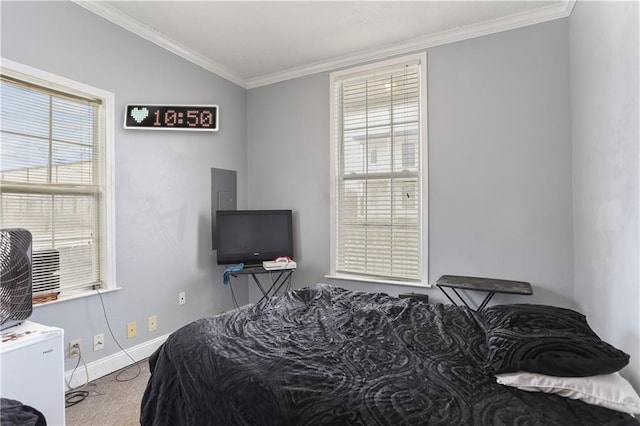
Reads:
{"hour": 10, "minute": 50}
